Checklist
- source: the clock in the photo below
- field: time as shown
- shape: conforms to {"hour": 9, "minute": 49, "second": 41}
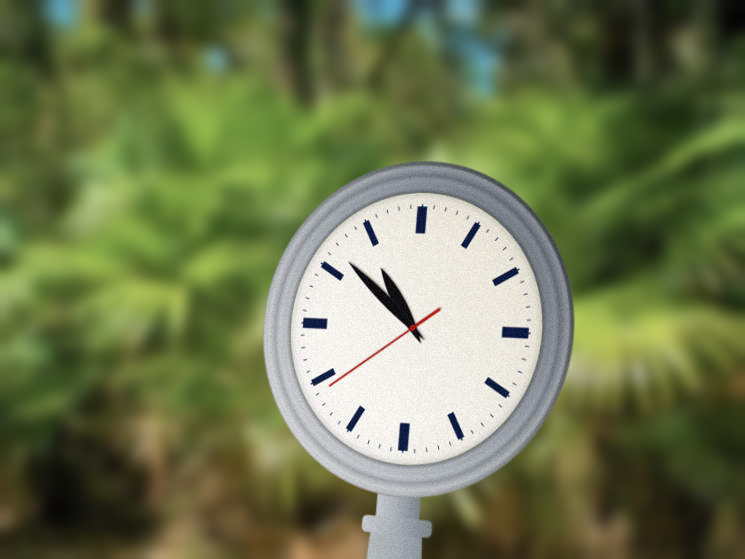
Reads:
{"hour": 10, "minute": 51, "second": 39}
